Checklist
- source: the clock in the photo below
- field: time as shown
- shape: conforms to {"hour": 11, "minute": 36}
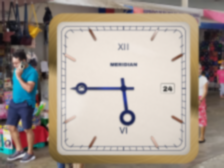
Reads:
{"hour": 5, "minute": 45}
